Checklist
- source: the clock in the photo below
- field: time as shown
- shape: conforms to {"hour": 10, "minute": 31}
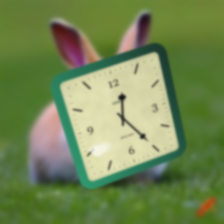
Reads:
{"hour": 12, "minute": 25}
